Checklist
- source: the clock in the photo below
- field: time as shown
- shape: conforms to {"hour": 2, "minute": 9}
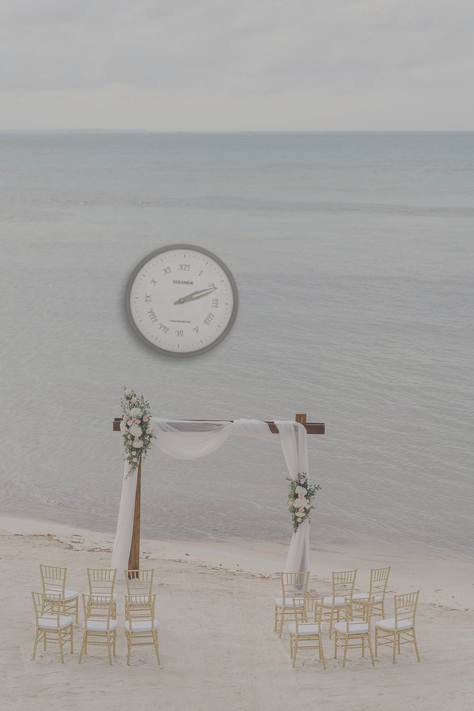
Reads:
{"hour": 2, "minute": 11}
